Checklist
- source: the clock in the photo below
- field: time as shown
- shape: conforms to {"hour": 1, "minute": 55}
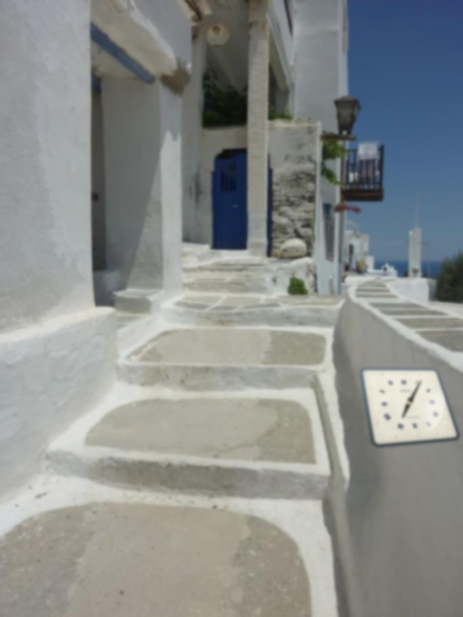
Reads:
{"hour": 7, "minute": 6}
